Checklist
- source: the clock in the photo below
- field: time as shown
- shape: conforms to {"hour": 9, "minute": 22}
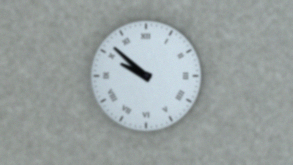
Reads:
{"hour": 9, "minute": 52}
